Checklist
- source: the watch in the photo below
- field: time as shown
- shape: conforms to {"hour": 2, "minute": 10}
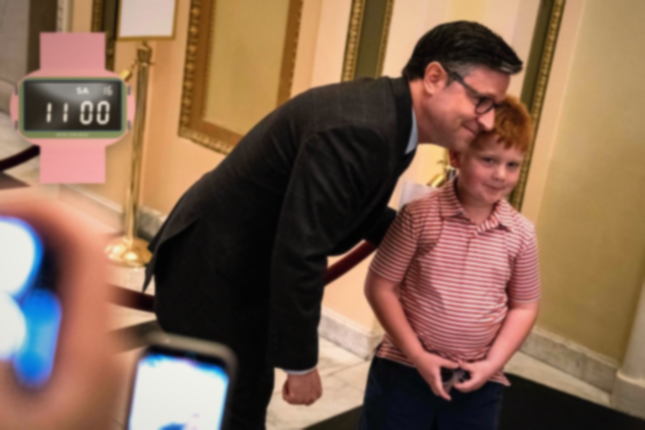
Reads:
{"hour": 11, "minute": 0}
